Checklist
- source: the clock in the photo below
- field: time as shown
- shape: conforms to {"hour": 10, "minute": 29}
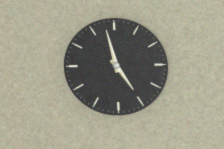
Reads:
{"hour": 4, "minute": 58}
